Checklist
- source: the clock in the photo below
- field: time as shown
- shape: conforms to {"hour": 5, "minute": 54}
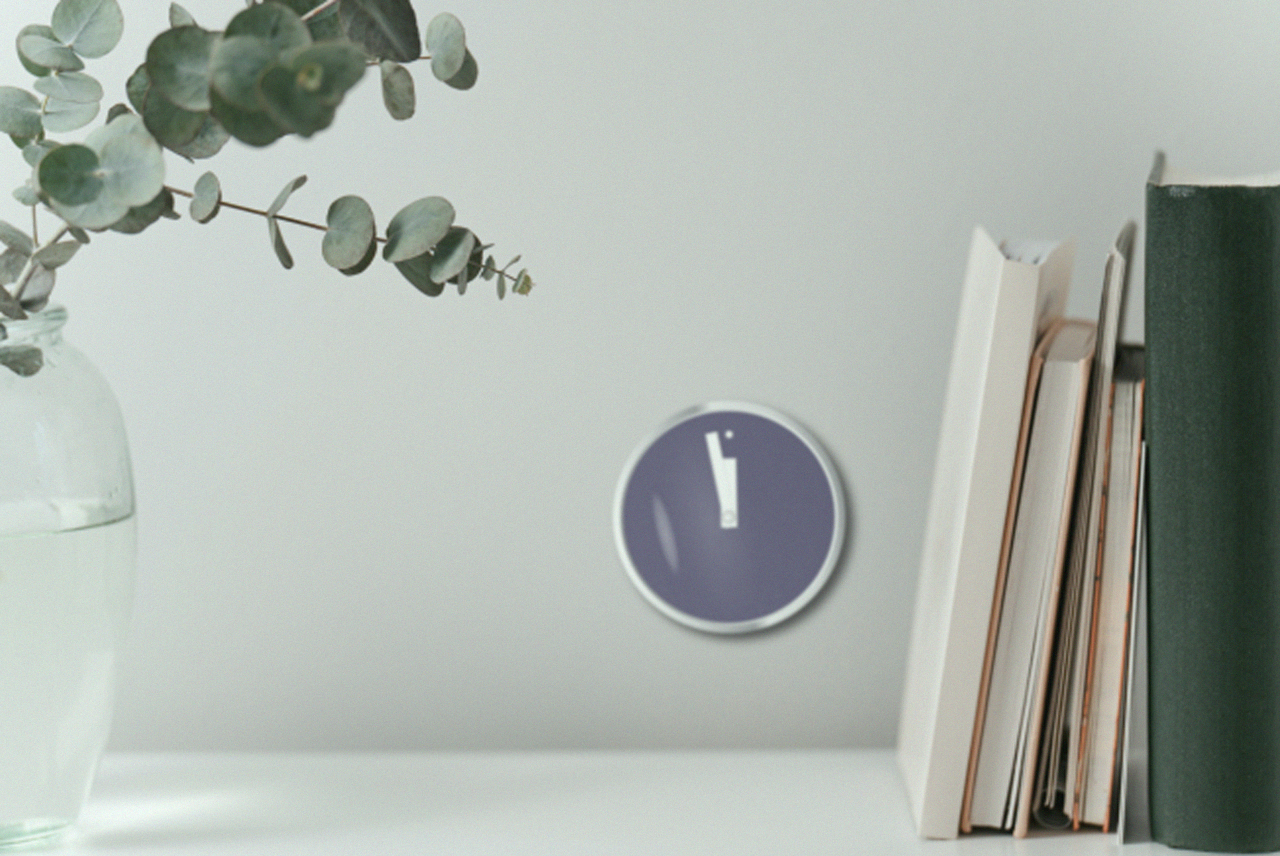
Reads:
{"hour": 11, "minute": 58}
